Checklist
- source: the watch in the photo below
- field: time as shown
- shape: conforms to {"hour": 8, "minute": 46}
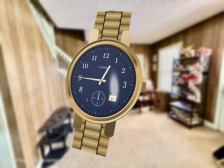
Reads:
{"hour": 12, "minute": 45}
